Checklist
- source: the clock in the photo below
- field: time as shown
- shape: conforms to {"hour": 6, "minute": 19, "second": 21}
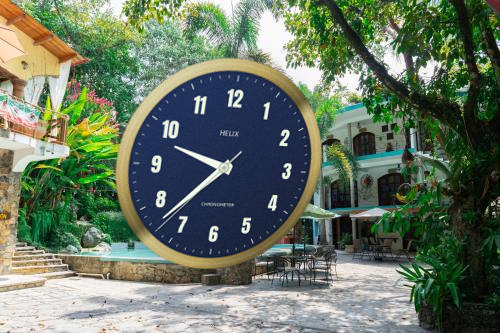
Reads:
{"hour": 9, "minute": 37, "second": 37}
